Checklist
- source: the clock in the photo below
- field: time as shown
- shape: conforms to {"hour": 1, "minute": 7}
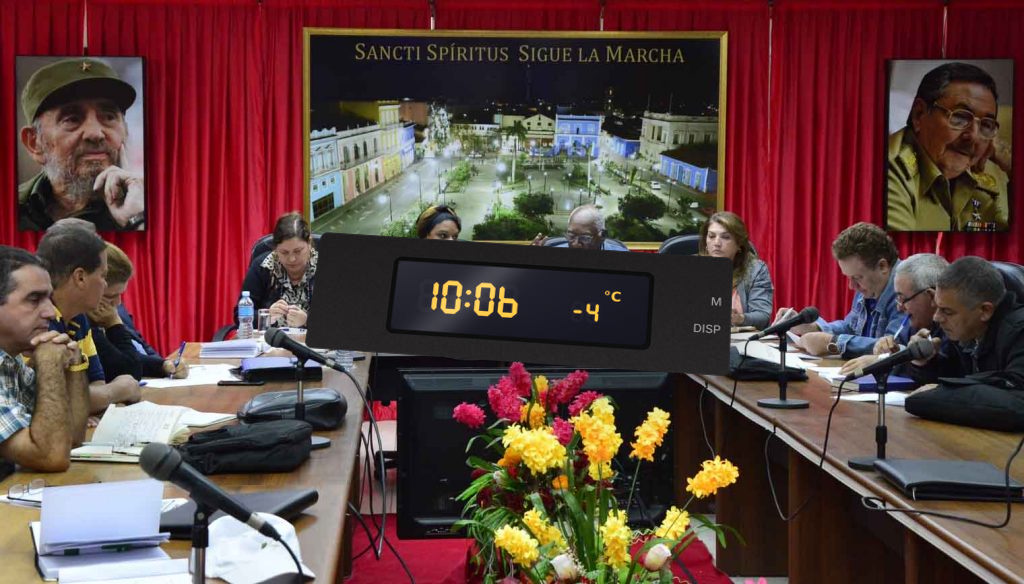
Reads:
{"hour": 10, "minute": 6}
